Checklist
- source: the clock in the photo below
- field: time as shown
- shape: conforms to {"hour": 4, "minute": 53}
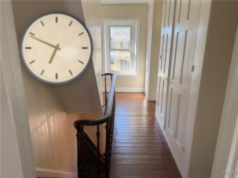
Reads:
{"hour": 6, "minute": 49}
